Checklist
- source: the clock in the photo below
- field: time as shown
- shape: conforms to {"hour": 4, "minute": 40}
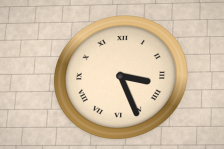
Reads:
{"hour": 3, "minute": 26}
